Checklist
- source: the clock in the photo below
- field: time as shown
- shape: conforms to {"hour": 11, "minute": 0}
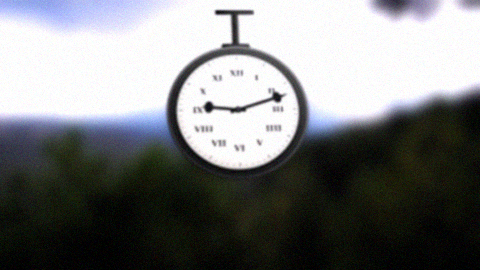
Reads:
{"hour": 9, "minute": 12}
